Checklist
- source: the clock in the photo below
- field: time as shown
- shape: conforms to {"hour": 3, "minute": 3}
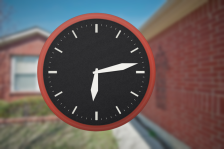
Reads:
{"hour": 6, "minute": 13}
